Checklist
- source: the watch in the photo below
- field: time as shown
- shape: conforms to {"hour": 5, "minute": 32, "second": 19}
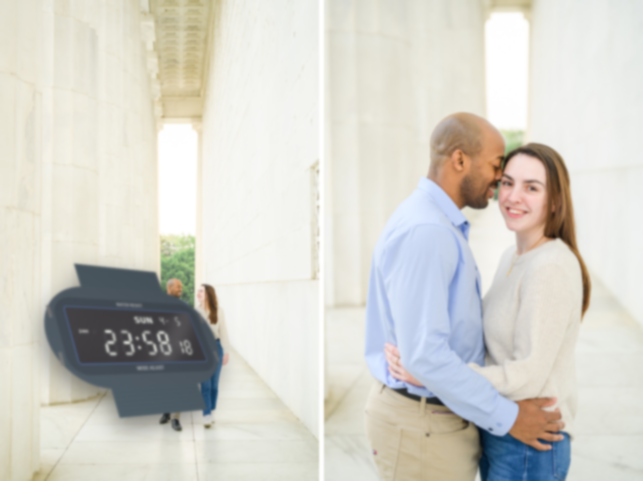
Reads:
{"hour": 23, "minute": 58, "second": 18}
